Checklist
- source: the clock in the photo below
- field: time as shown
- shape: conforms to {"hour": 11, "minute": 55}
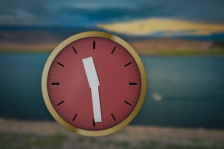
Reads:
{"hour": 11, "minute": 29}
